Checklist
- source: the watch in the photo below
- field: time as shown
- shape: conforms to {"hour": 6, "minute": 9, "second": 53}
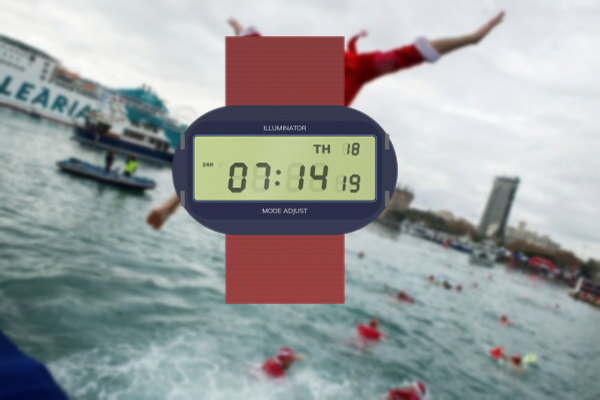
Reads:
{"hour": 7, "minute": 14, "second": 19}
